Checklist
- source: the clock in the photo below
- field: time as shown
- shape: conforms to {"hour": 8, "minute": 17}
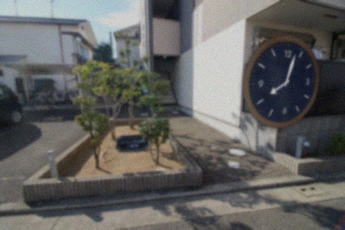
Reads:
{"hour": 8, "minute": 3}
